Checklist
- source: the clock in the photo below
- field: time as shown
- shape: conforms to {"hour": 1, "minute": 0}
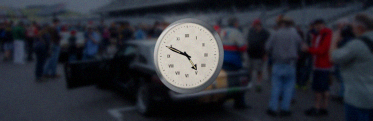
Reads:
{"hour": 4, "minute": 49}
